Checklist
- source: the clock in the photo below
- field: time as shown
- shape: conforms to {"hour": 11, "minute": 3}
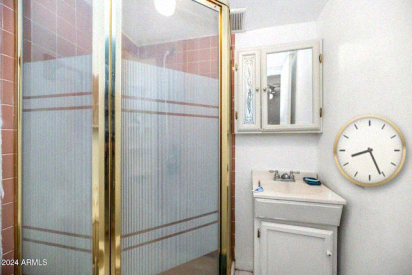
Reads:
{"hour": 8, "minute": 26}
